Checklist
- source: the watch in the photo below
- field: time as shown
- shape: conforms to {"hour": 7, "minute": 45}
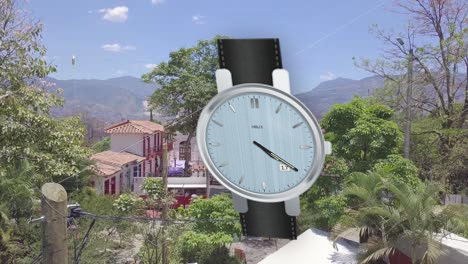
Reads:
{"hour": 4, "minute": 21}
